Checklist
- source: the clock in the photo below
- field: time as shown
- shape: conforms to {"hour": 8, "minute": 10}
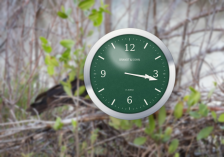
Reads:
{"hour": 3, "minute": 17}
